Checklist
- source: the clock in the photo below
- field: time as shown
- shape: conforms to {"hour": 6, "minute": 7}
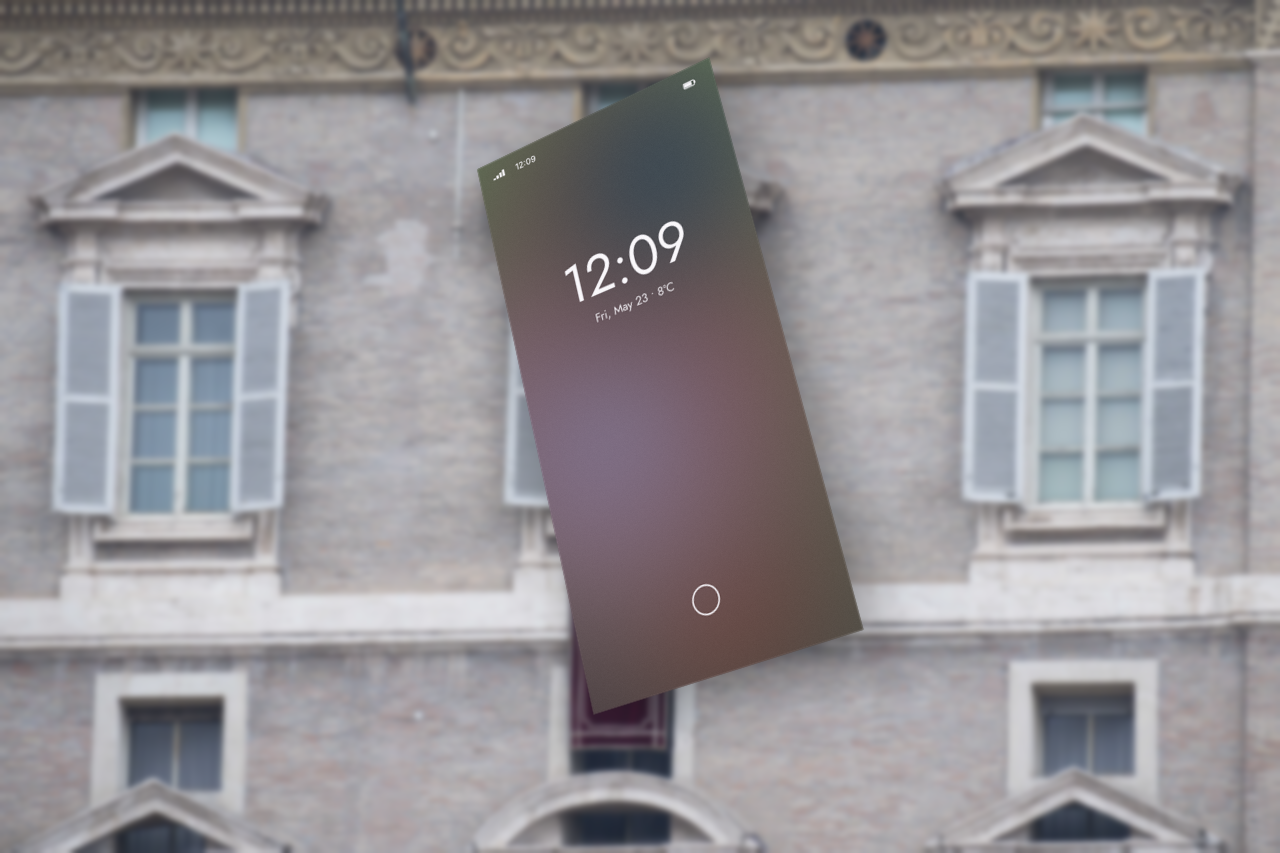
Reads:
{"hour": 12, "minute": 9}
